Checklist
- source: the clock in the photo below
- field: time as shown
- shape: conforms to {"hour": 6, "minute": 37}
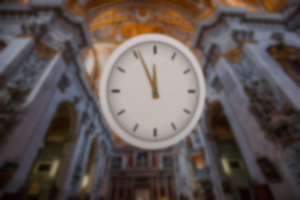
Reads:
{"hour": 11, "minute": 56}
